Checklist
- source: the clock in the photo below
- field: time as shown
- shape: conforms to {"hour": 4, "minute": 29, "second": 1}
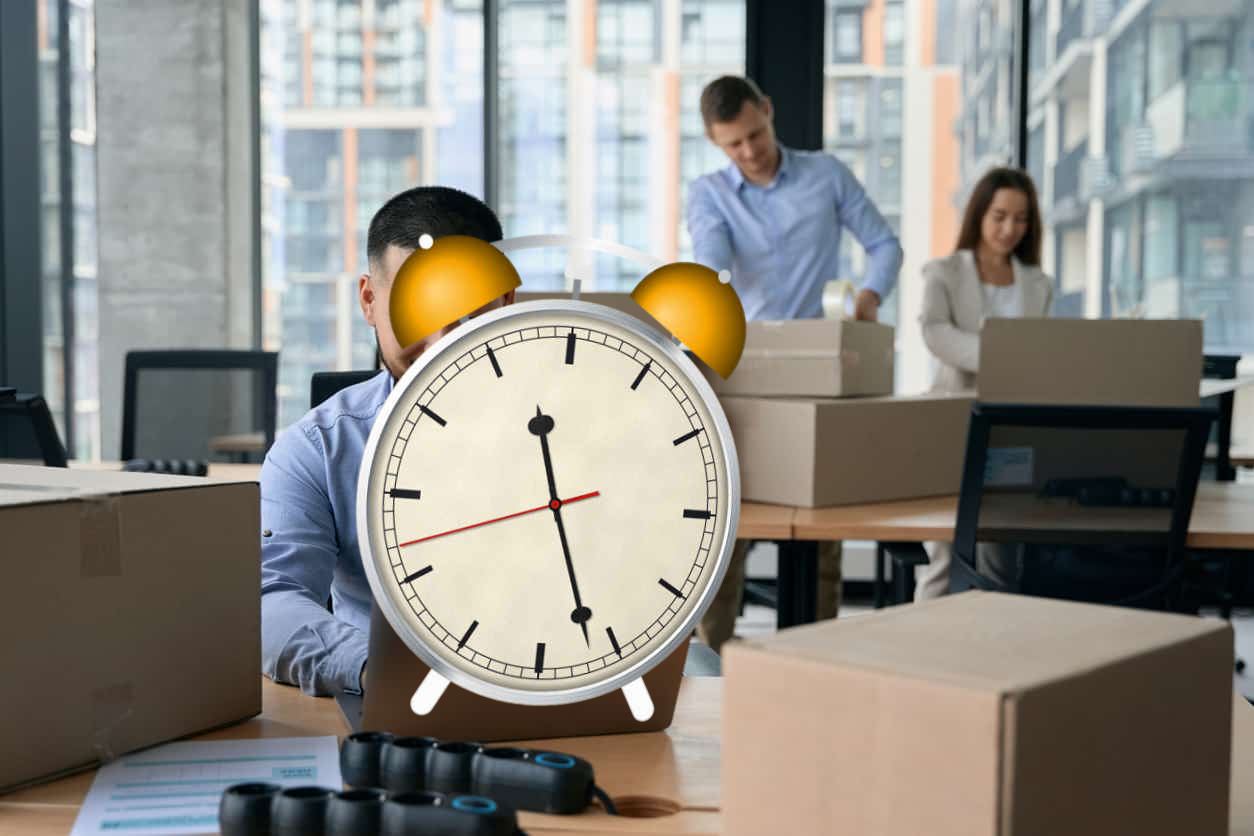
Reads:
{"hour": 11, "minute": 26, "second": 42}
